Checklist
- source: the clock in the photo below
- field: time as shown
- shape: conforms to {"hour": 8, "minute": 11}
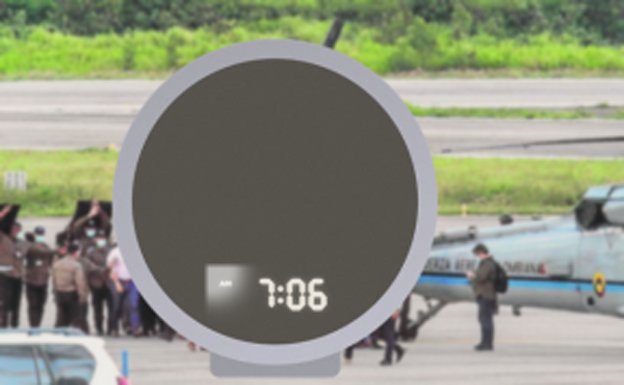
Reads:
{"hour": 7, "minute": 6}
